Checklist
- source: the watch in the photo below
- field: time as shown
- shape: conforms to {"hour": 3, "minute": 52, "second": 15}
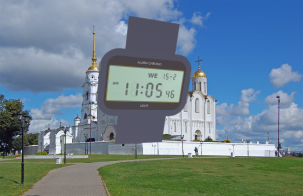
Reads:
{"hour": 11, "minute": 5, "second": 46}
